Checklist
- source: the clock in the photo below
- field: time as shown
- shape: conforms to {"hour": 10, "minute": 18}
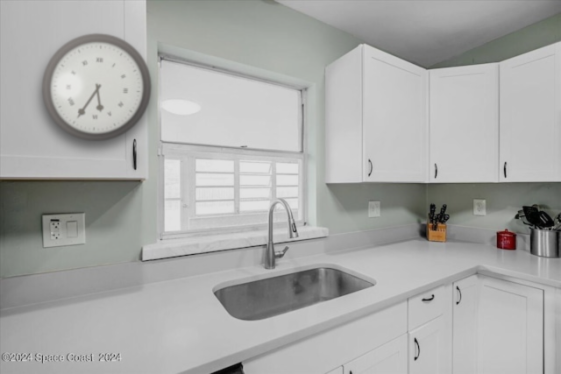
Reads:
{"hour": 5, "minute": 35}
